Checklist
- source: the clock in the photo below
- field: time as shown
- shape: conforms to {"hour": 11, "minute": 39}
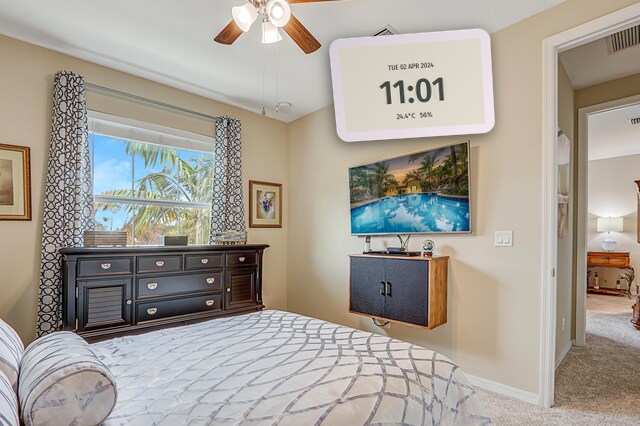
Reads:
{"hour": 11, "minute": 1}
